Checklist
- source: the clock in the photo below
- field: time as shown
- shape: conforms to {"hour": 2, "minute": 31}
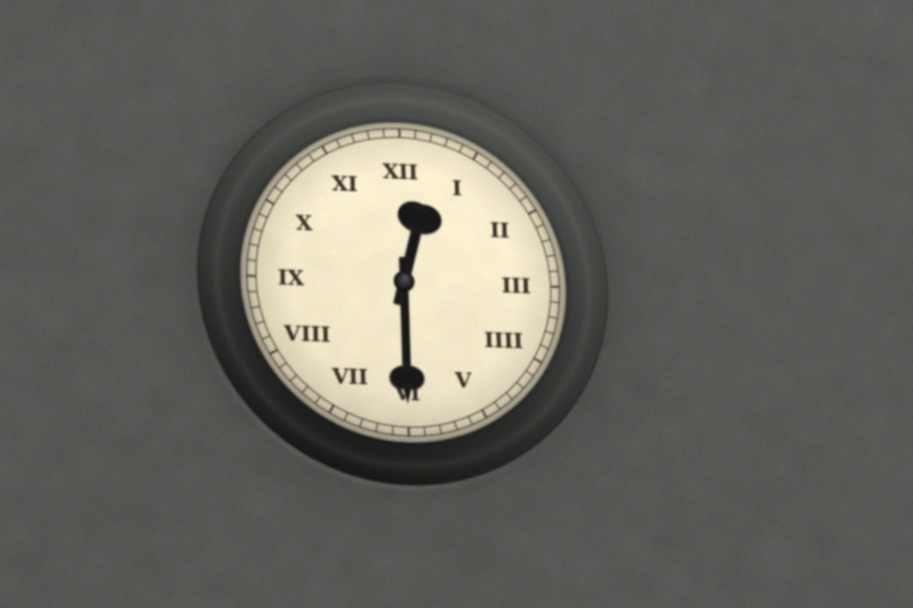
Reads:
{"hour": 12, "minute": 30}
